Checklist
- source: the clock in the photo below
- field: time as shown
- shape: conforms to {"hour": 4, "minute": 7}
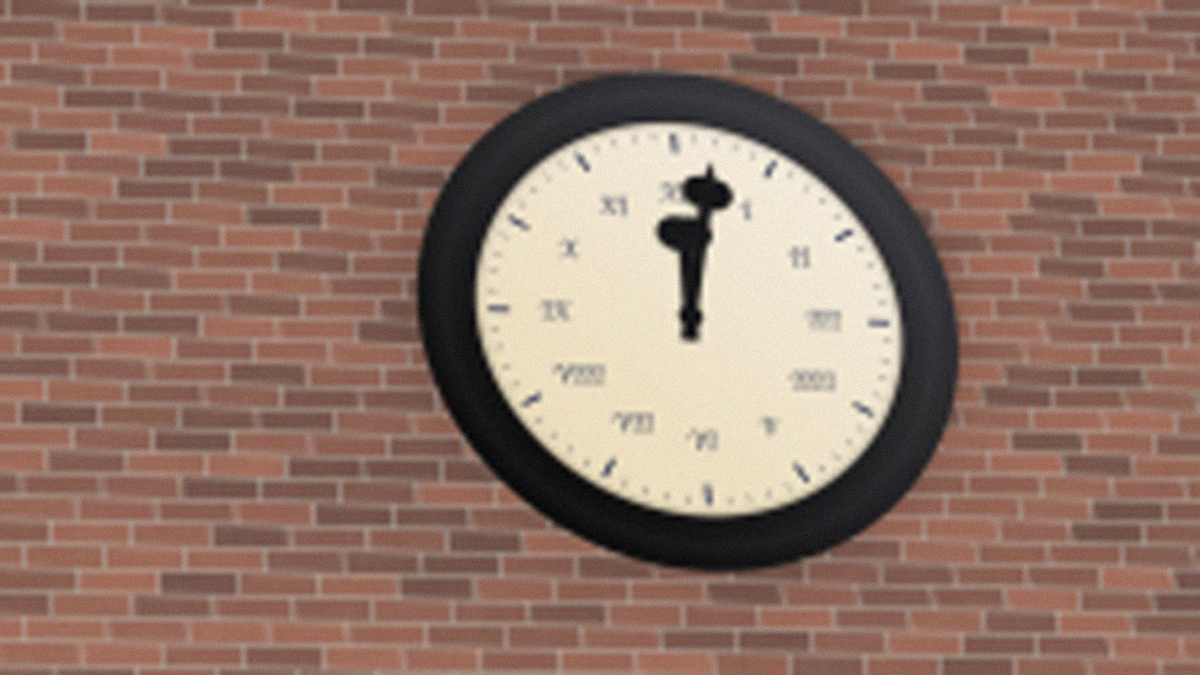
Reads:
{"hour": 12, "minute": 2}
